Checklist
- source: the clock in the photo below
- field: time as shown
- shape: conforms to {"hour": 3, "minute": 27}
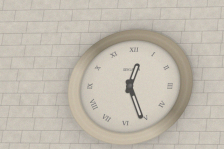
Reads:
{"hour": 12, "minute": 26}
